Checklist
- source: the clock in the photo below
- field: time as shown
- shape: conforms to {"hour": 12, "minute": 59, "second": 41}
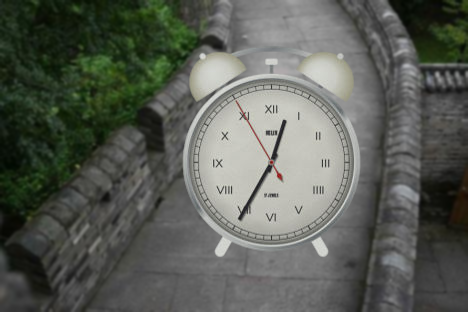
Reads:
{"hour": 12, "minute": 34, "second": 55}
